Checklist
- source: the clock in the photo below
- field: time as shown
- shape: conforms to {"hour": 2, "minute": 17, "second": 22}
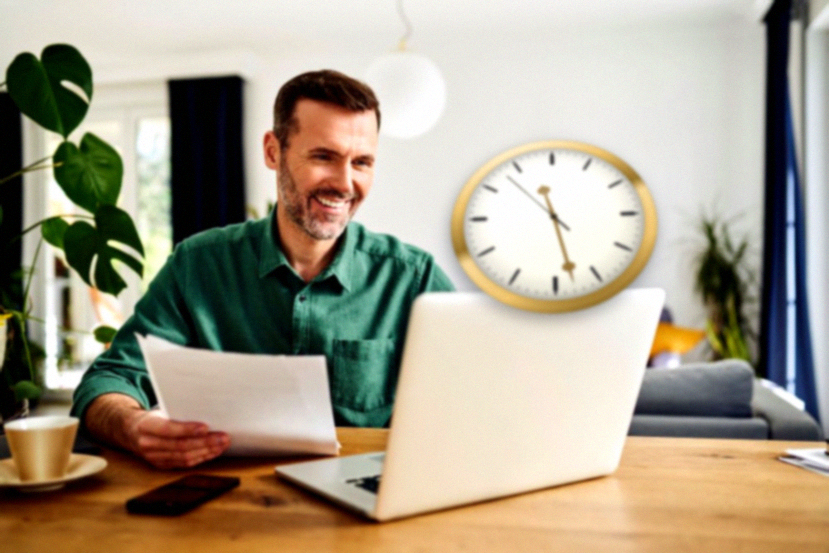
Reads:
{"hour": 11, "minute": 27, "second": 53}
